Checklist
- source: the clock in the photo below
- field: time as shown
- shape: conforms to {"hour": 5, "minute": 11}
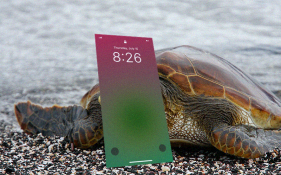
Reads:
{"hour": 8, "minute": 26}
